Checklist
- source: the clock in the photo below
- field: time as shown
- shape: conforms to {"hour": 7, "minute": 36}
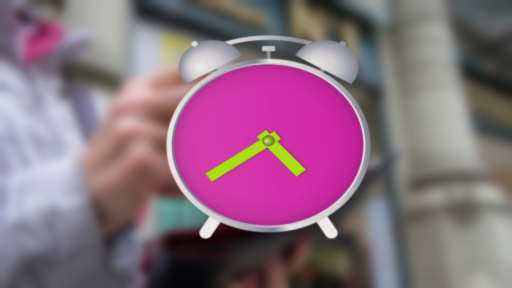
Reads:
{"hour": 4, "minute": 39}
